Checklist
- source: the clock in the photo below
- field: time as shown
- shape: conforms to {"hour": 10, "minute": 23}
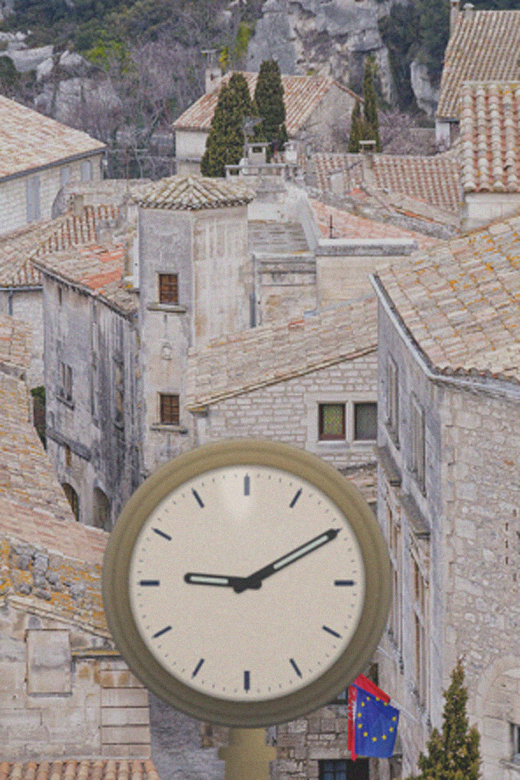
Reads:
{"hour": 9, "minute": 10}
